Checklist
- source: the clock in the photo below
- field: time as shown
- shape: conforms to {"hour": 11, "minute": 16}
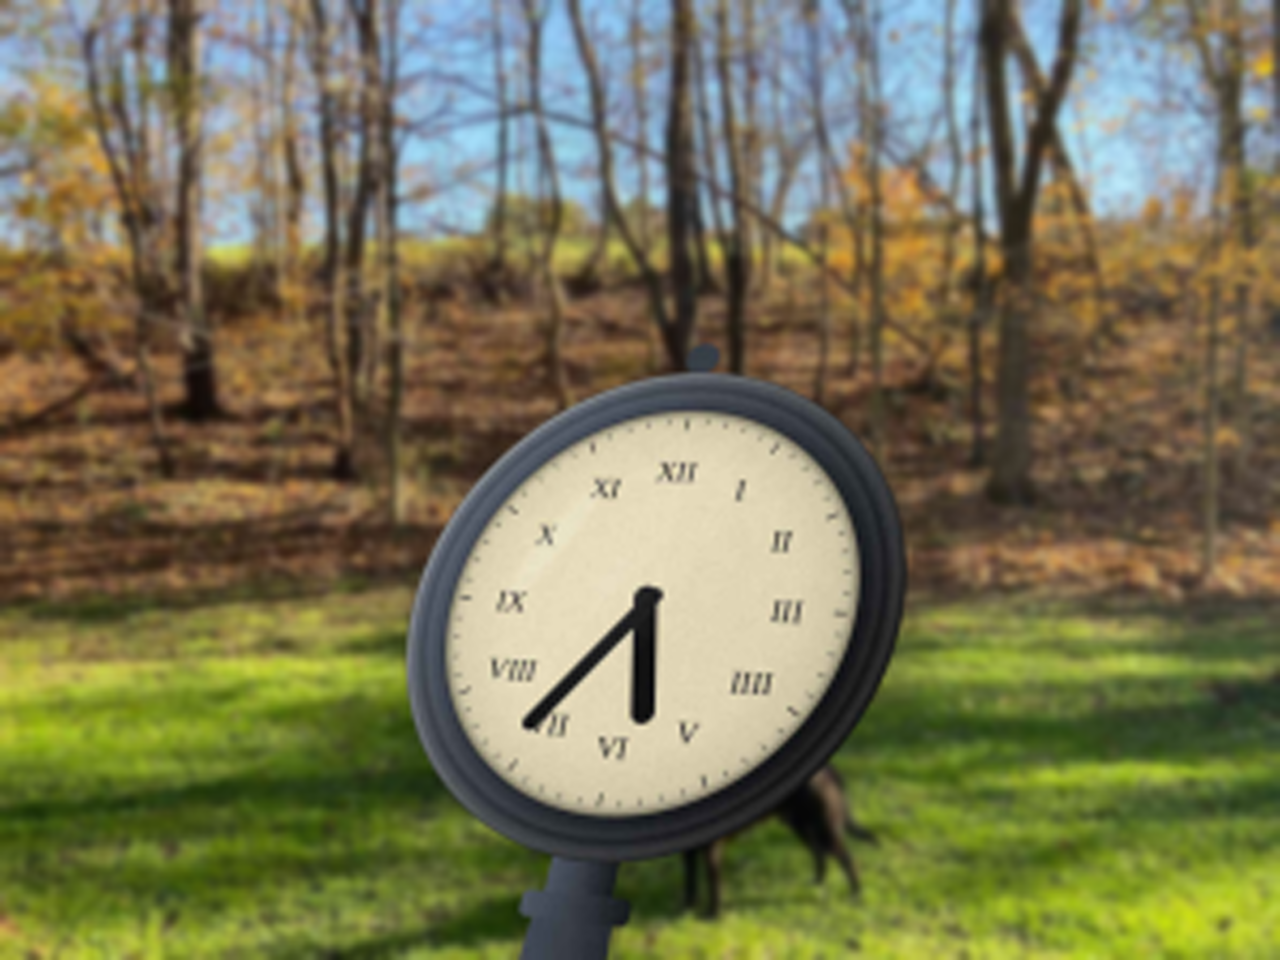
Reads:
{"hour": 5, "minute": 36}
